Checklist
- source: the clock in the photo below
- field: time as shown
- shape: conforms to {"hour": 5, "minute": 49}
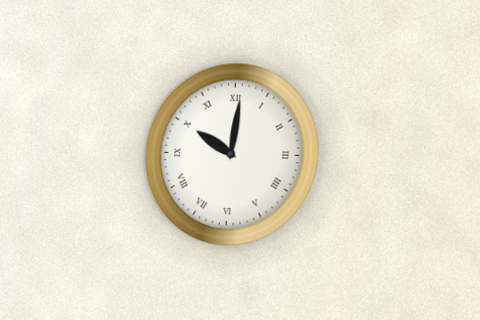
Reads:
{"hour": 10, "minute": 1}
